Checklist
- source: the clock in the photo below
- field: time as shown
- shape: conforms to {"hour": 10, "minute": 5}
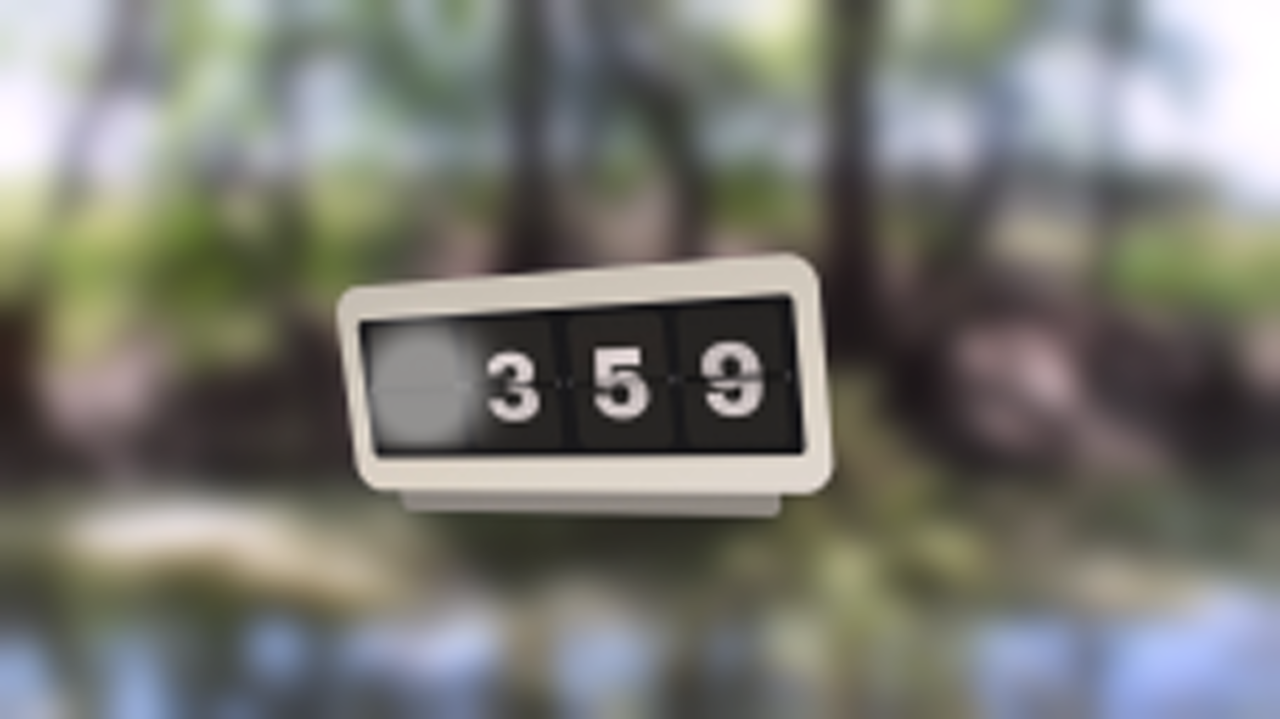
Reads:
{"hour": 3, "minute": 59}
